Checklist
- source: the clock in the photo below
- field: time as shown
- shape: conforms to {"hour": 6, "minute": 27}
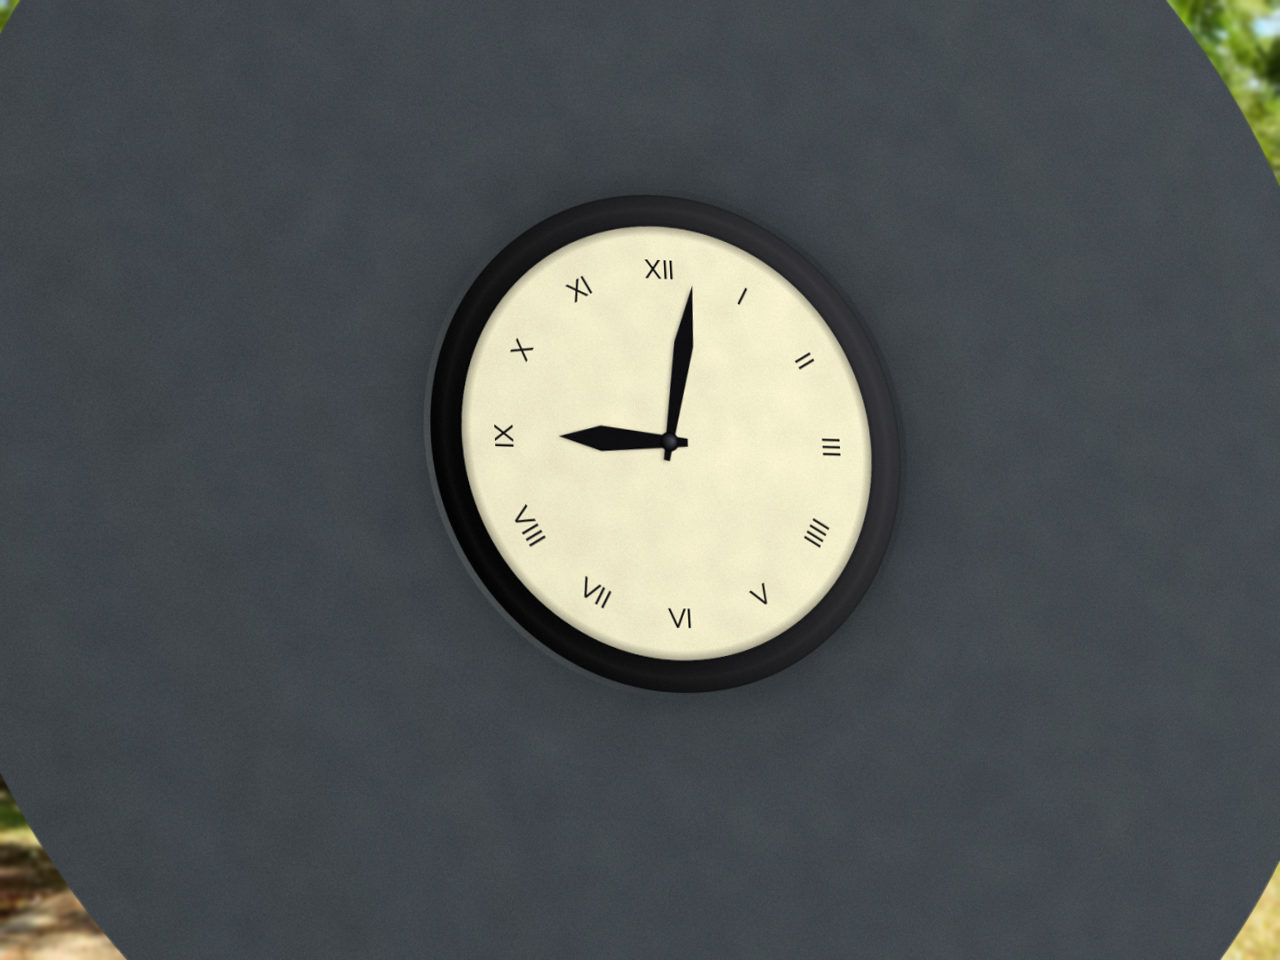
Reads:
{"hour": 9, "minute": 2}
